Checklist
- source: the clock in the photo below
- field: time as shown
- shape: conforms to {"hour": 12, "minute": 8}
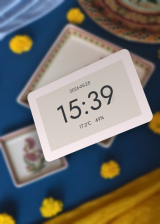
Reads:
{"hour": 15, "minute": 39}
